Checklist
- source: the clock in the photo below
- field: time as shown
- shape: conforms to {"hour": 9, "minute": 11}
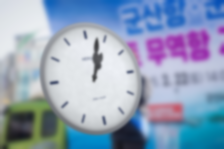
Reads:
{"hour": 1, "minute": 3}
